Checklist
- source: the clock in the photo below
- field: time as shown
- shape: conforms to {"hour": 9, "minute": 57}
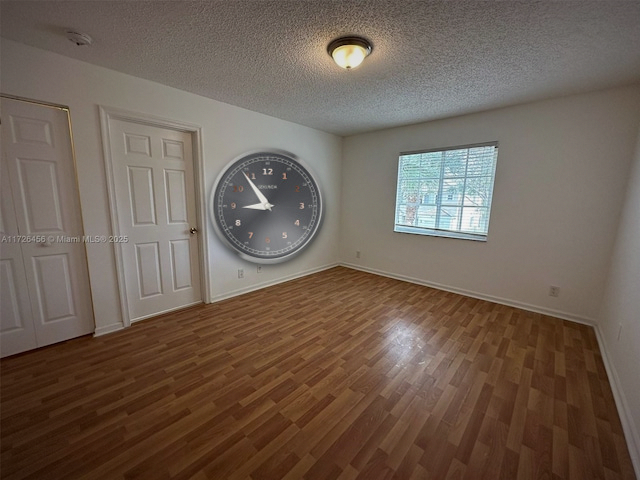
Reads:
{"hour": 8, "minute": 54}
